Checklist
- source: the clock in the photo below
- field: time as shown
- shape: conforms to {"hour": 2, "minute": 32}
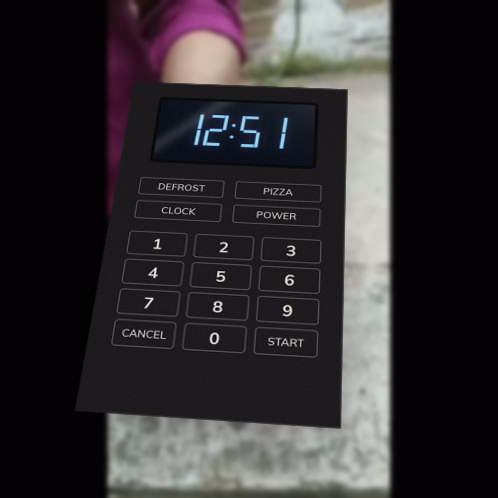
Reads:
{"hour": 12, "minute": 51}
